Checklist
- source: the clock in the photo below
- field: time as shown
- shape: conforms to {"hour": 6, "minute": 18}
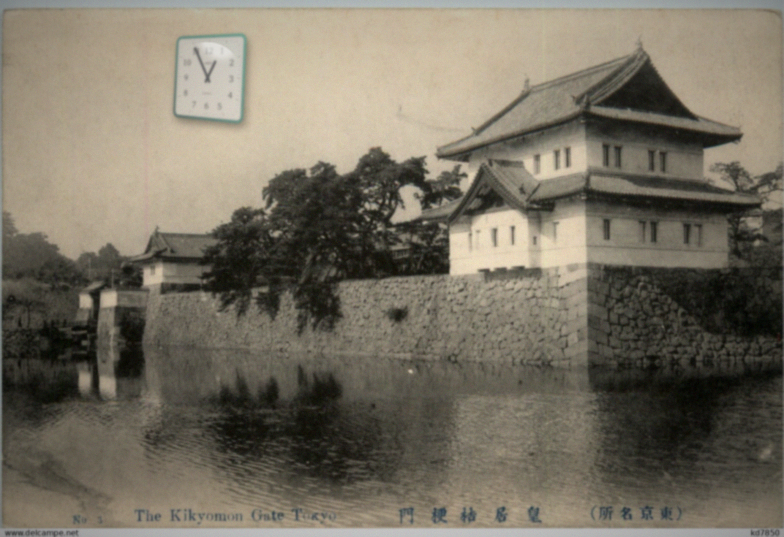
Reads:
{"hour": 12, "minute": 55}
